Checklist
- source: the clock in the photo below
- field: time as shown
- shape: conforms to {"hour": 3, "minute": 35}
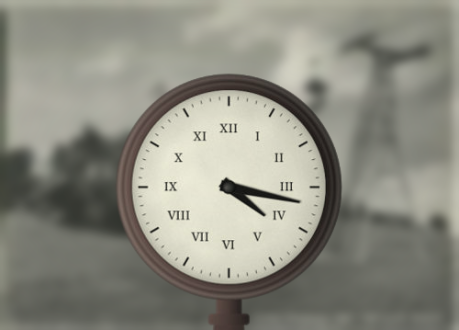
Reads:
{"hour": 4, "minute": 17}
